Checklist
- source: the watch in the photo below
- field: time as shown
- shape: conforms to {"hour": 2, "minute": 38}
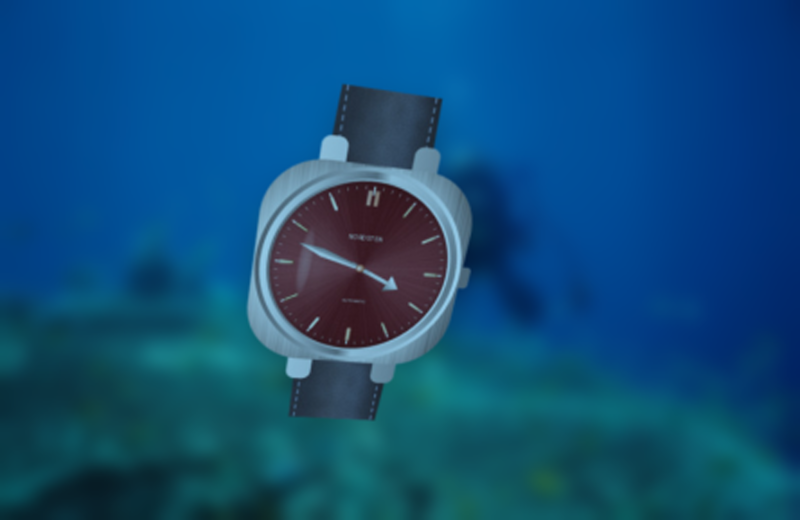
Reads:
{"hour": 3, "minute": 48}
